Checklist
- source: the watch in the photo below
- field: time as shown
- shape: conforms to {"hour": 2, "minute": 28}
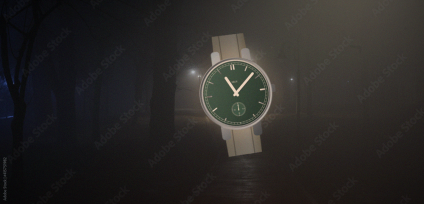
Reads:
{"hour": 11, "minute": 8}
